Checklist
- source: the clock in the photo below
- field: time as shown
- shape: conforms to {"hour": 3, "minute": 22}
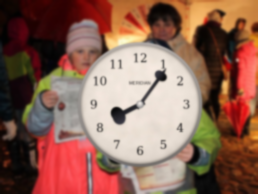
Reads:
{"hour": 8, "minute": 6}
